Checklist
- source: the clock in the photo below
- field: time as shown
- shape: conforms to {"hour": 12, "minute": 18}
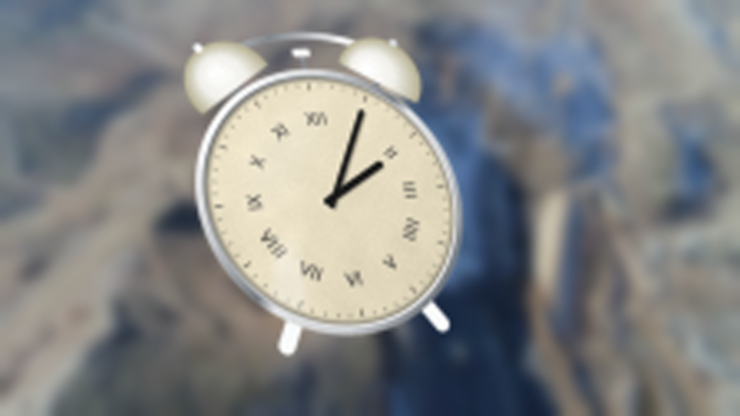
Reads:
{"hour": 2, "minute": 5}
